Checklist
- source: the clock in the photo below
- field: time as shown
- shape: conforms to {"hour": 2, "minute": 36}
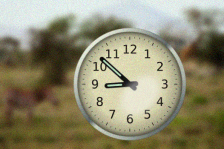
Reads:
{"hour": 8, "minute": 52}
